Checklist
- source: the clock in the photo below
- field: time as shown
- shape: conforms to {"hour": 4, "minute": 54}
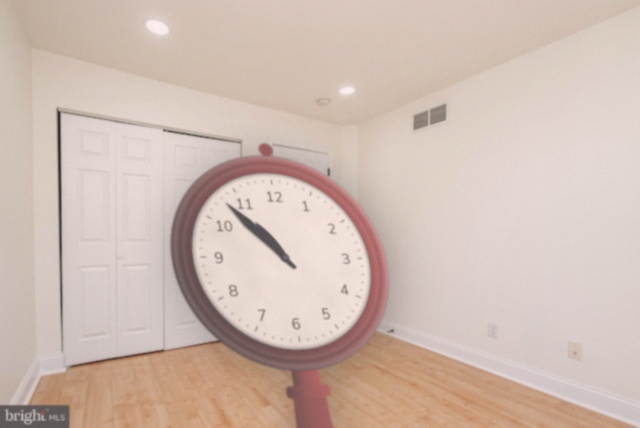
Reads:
{"hour": 10, "minute": 53}
